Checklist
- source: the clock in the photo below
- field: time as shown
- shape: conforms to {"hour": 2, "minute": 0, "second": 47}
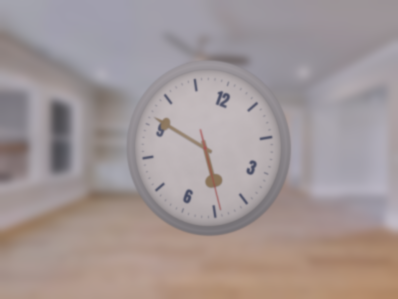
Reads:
{"hour": 4, "minute": 46, "second": 24}
